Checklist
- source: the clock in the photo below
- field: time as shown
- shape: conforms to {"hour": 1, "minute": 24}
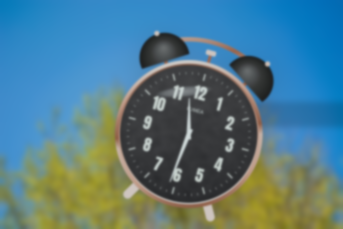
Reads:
{"hour": 11, "minute": 31}
